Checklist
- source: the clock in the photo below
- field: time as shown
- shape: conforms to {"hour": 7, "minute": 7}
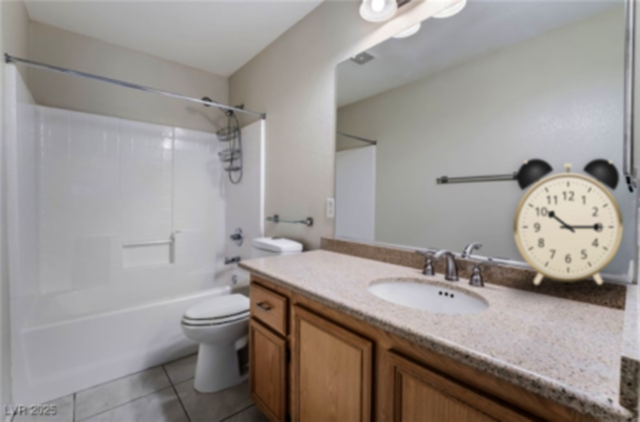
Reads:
{"hour": 10, "minute": 15}
